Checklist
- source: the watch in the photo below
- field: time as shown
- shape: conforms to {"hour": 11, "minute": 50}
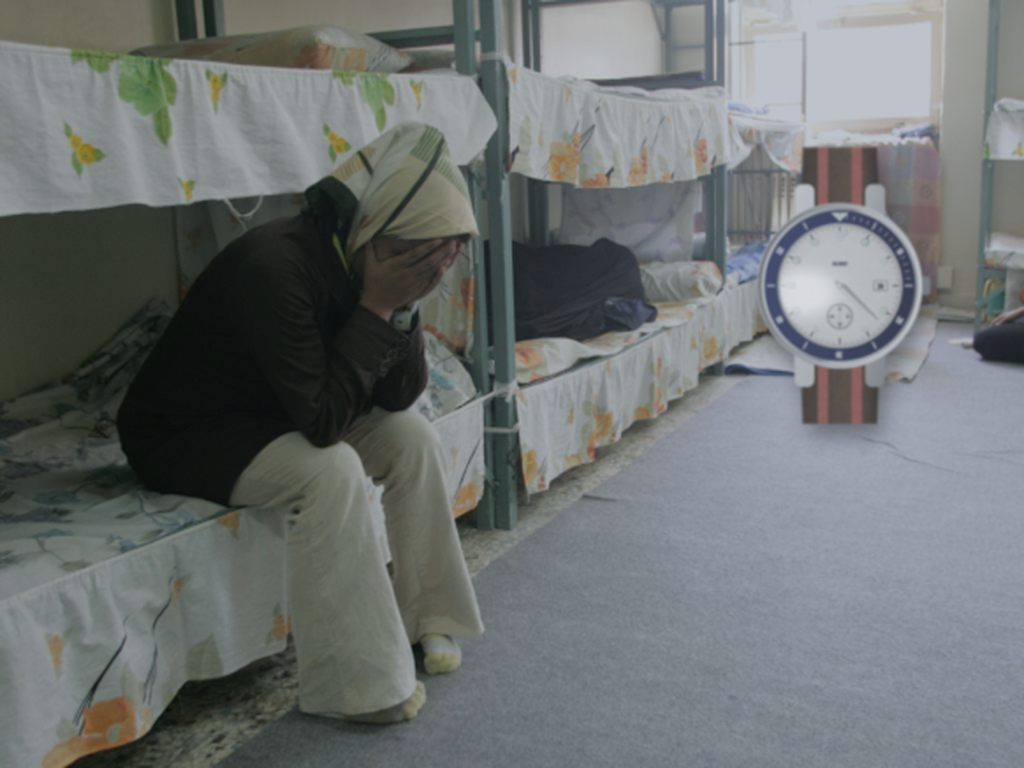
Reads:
{"hour": 4, "minute": 22}
